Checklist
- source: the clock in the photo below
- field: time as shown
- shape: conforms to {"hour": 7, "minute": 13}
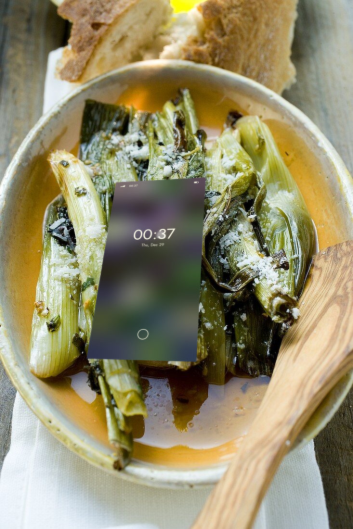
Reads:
{"hour": 0, "minute": 37}
